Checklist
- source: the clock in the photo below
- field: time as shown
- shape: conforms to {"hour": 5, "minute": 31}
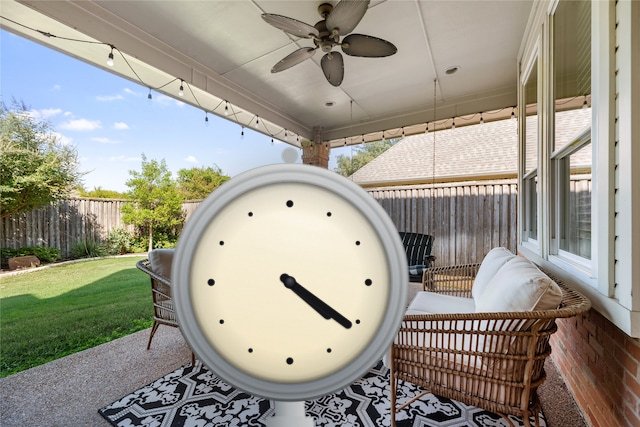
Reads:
{"hour": 4, "minute": 21}
